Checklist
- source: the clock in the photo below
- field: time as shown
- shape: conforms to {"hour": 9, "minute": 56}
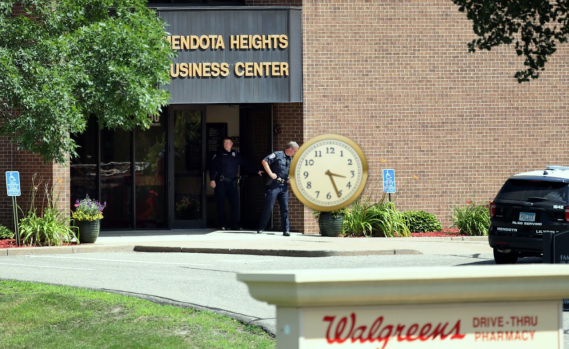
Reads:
{"hour": 3, "minute": 26}
